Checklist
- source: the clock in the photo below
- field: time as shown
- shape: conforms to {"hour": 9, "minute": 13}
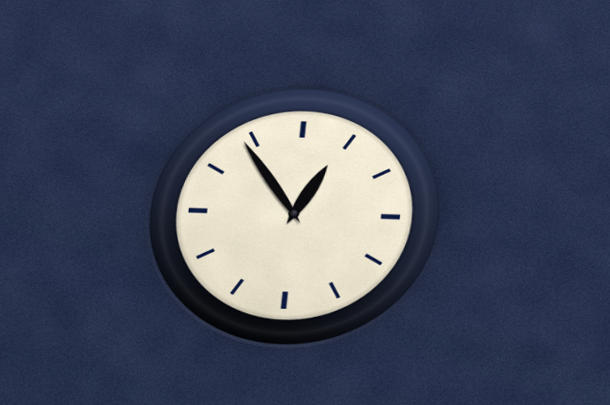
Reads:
{"hour": 12, "minute": 54}
